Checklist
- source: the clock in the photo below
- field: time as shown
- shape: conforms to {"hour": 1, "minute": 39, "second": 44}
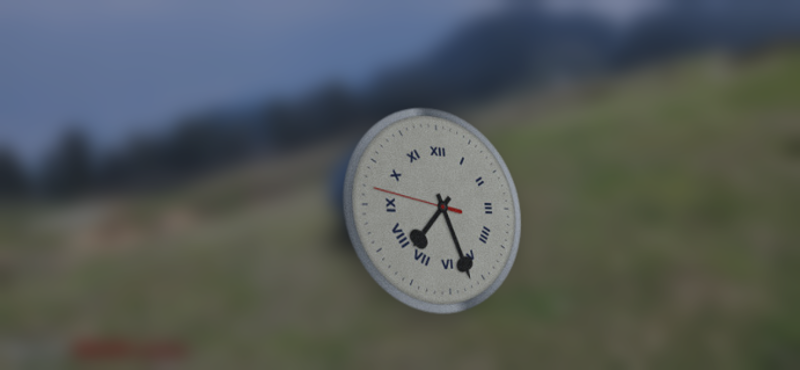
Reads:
{"hour": 7, "minute": 26, "second": 47}
